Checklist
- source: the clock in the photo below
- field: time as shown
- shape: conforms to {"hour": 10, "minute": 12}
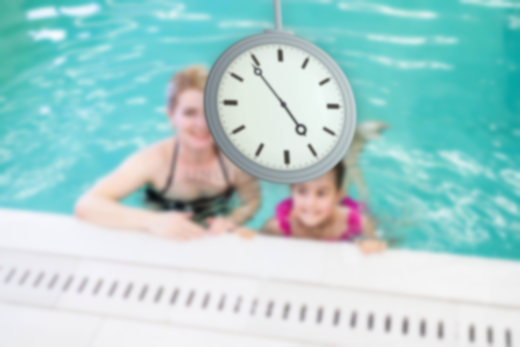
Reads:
{"hour": 4, "minute": 54}
